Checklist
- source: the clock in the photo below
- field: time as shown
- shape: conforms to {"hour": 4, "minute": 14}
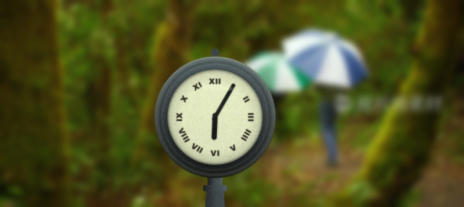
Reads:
{"hour": 6, "minute": 5}
